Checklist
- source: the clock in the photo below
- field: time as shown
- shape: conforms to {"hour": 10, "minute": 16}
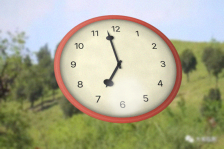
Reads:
{"hour": 6, "minute": 58}
